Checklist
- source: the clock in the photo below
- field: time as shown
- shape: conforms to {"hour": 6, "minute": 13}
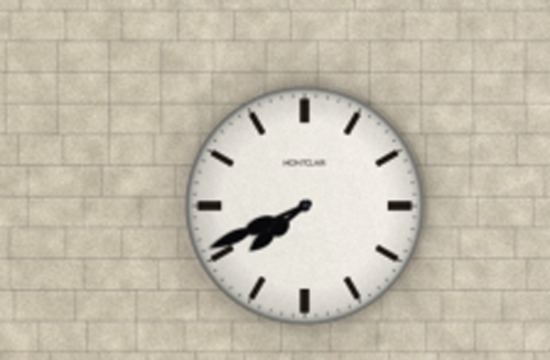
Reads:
{"hour": 7, "minute": 41}
